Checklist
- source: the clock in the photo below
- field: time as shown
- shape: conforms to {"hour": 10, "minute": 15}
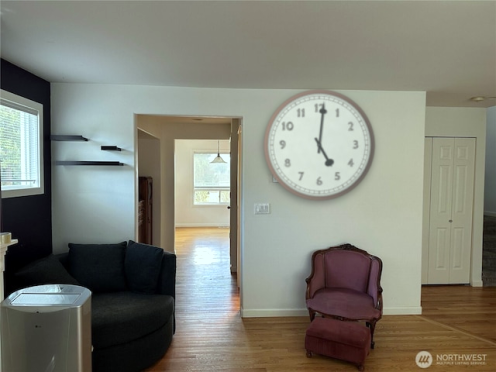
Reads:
{"hour": 5, "minute": 1}
